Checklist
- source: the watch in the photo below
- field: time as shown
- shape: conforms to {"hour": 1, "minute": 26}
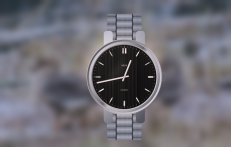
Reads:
{"hour": 12, "minute": 43}
